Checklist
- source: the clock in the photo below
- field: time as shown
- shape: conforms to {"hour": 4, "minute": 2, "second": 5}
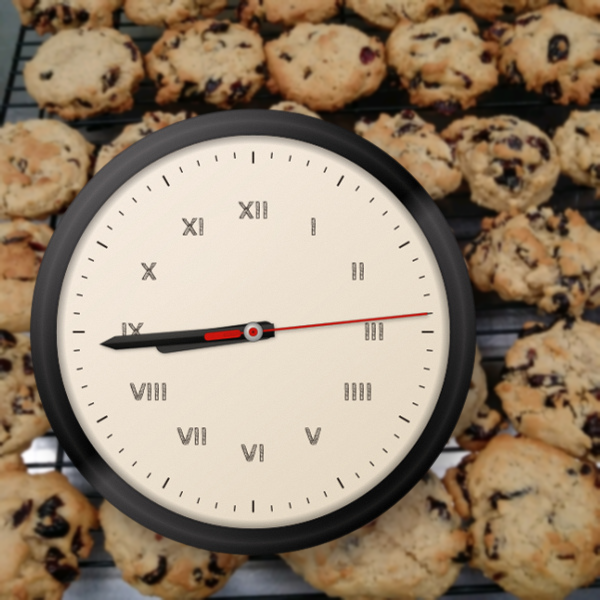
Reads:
{"hour": 8, "minute": 44, "second": 14}
